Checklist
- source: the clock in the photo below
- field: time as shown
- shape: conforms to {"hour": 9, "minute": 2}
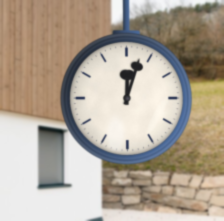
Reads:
{"hour": 12, "minute": 3}
